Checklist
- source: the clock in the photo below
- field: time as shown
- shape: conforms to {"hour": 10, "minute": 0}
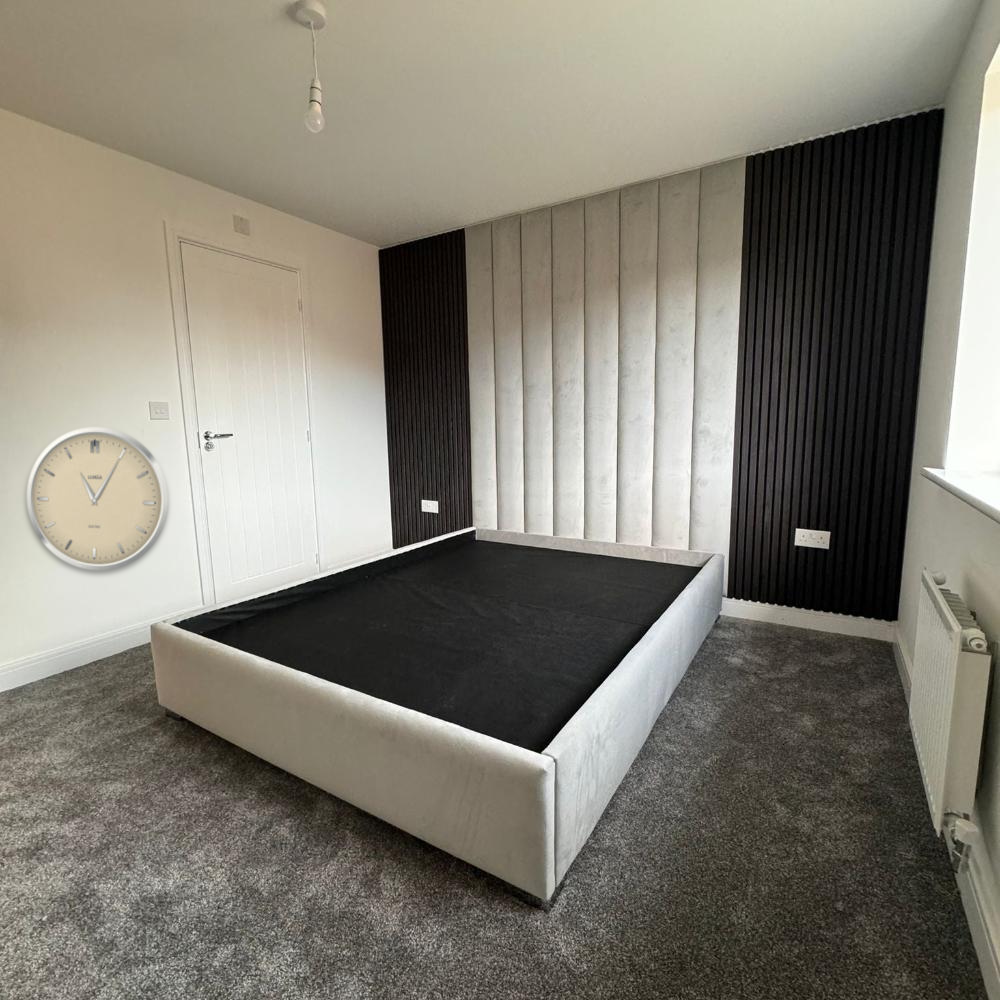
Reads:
{"hour": 11, "minute": 5}
